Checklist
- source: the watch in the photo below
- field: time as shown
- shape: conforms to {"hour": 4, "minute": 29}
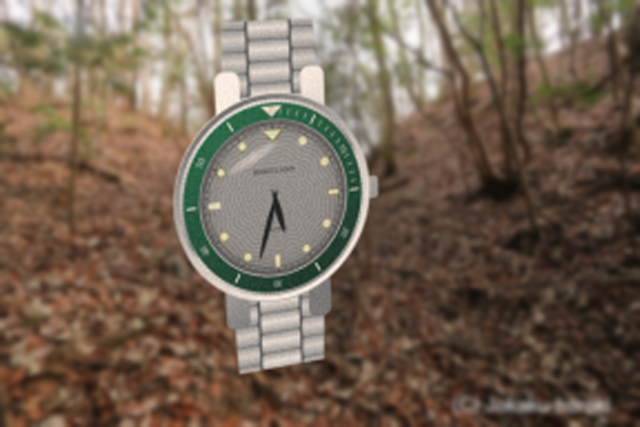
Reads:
{"hour": 5, "minute": 33}
